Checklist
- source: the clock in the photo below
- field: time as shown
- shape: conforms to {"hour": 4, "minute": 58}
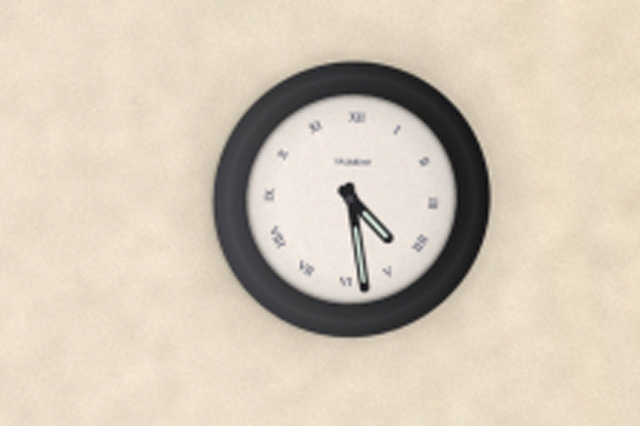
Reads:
{"hour": 4, "minute": 28}
